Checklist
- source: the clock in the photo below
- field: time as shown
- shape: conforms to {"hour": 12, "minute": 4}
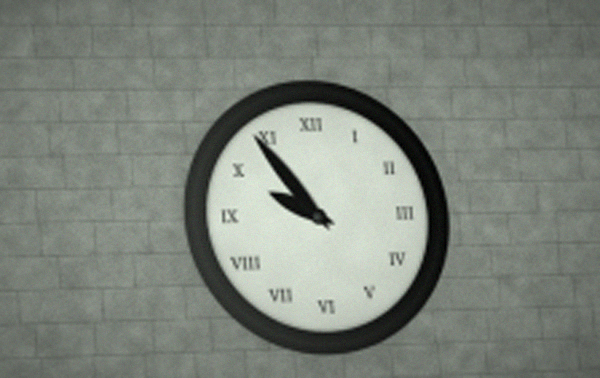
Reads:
{"hour": 9, "minute": 54}
